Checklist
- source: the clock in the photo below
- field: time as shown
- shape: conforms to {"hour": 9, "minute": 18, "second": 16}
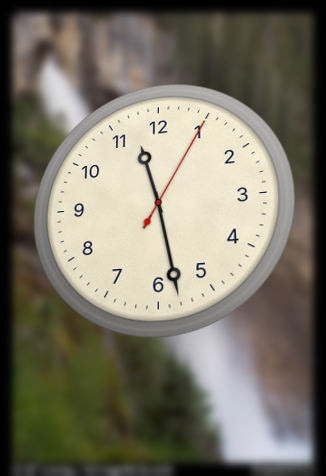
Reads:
{"hour": 11, "minute": 28, "second": 5}
